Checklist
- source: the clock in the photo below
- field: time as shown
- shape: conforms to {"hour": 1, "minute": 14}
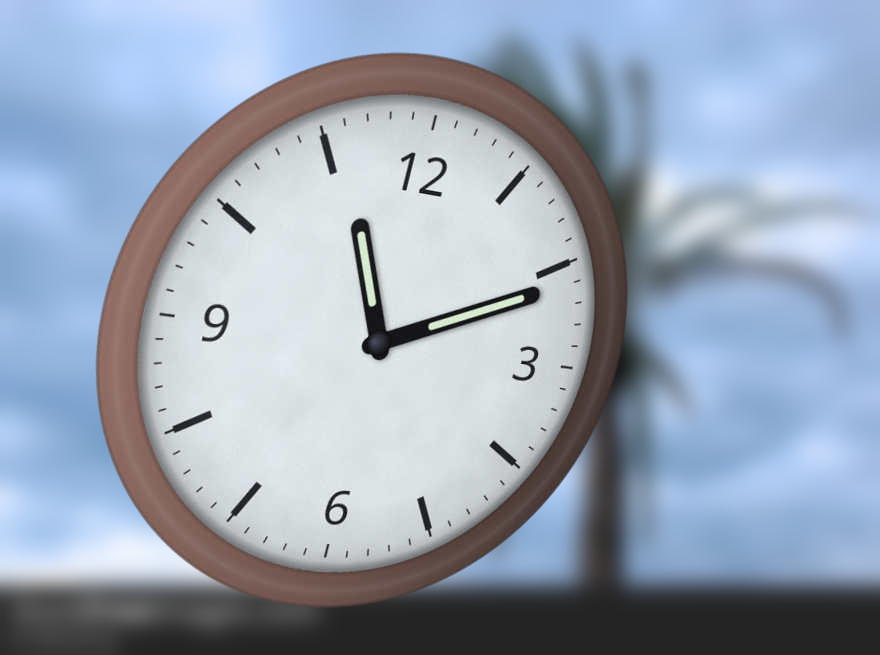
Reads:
{"hour": 11, "minute": 11}
